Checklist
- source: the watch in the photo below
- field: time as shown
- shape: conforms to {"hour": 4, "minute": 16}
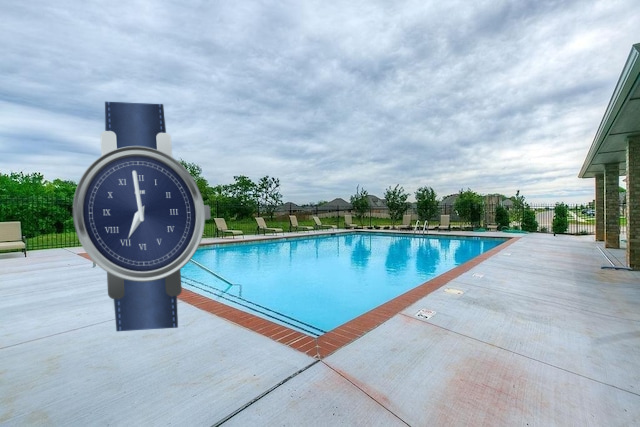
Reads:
{"hour": 6, "minute": 59}
